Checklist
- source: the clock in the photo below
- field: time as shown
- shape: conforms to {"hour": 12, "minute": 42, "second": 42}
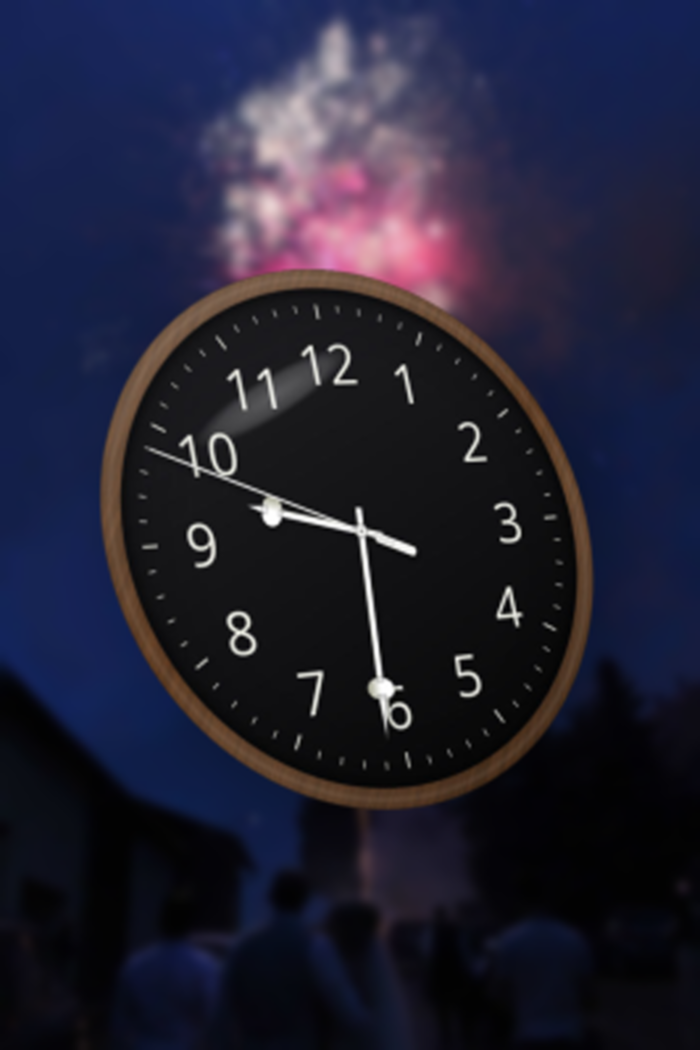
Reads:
{"hour": 9, "minute": 30, "second": 49}
